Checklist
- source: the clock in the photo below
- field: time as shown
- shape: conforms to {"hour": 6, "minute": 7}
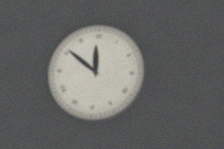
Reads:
{"hour": 11, "minute": 51}
